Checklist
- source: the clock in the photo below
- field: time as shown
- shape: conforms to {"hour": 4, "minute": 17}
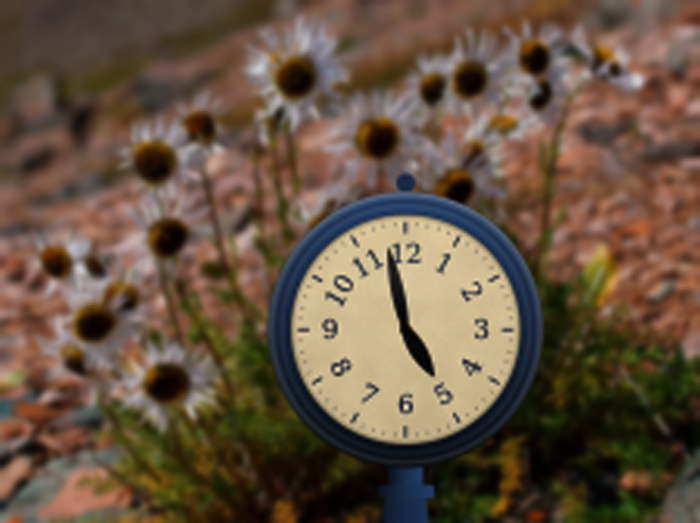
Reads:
{"hour": 4, "minute": 58}
